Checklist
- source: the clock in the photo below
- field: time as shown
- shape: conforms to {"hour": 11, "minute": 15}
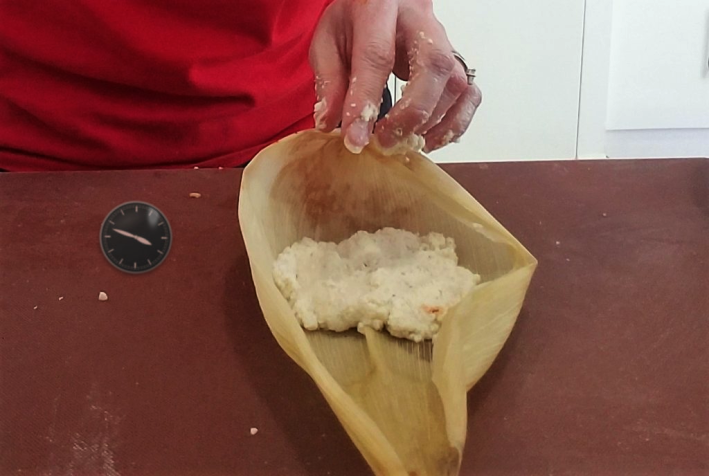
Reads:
{"hour": 3, "minute": 48}
